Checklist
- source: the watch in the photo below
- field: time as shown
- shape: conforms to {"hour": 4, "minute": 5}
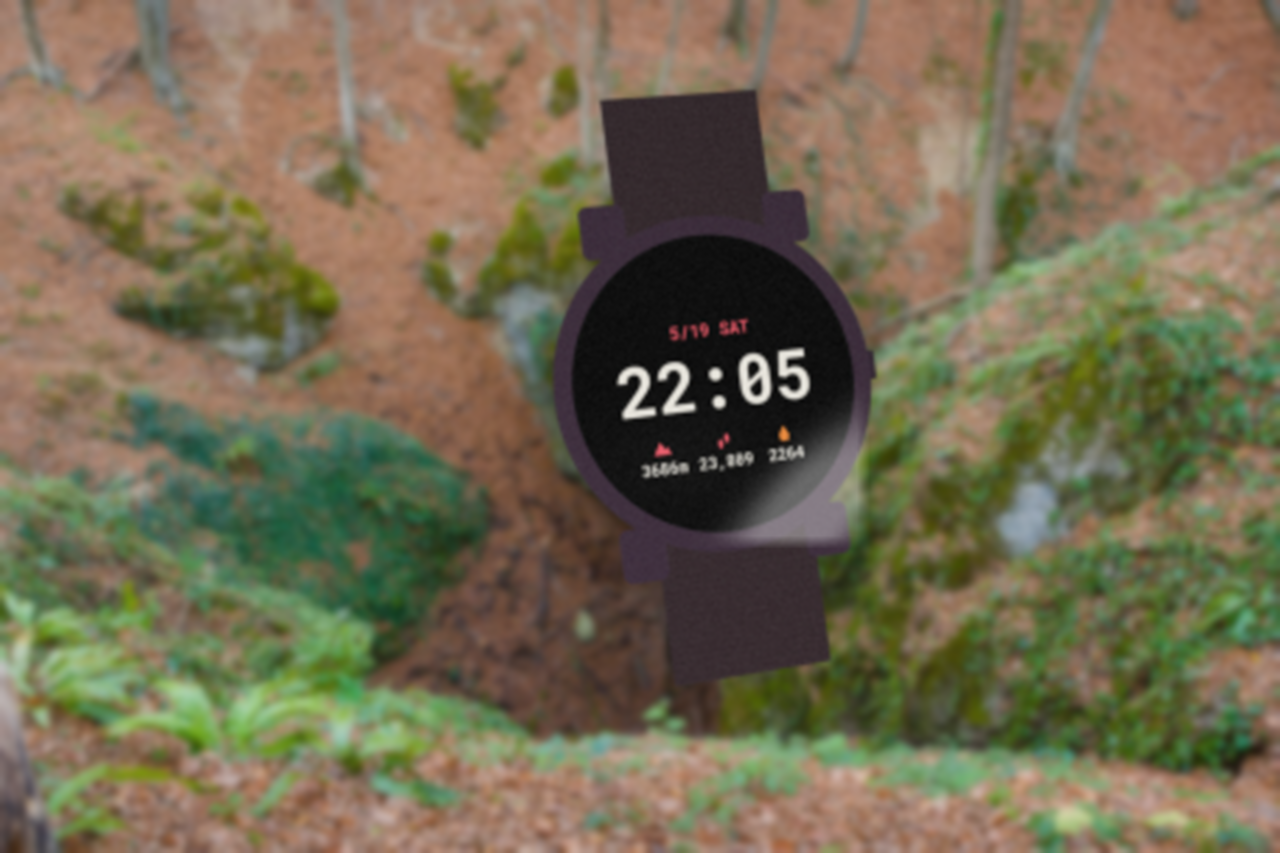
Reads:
{"hour": 22, "minute": 5}
